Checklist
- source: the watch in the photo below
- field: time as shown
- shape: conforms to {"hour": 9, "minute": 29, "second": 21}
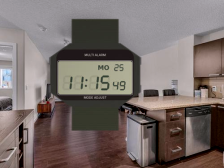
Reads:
{"hour": 11, "minute": 15, "second": 49}
